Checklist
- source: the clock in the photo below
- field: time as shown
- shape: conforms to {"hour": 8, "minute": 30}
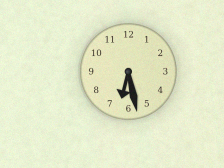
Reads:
{"hour": 6, "minute": 28}
